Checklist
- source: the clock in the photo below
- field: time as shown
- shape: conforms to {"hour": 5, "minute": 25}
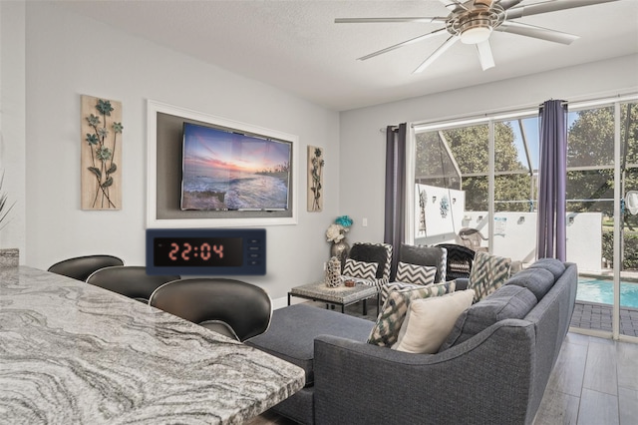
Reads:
{"hour": 22, "minute": 4}
